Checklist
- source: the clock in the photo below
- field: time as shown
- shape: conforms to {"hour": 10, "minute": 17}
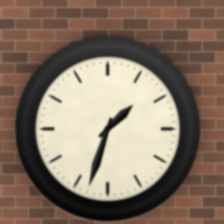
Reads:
{"hour": 1, "minute": 33}
